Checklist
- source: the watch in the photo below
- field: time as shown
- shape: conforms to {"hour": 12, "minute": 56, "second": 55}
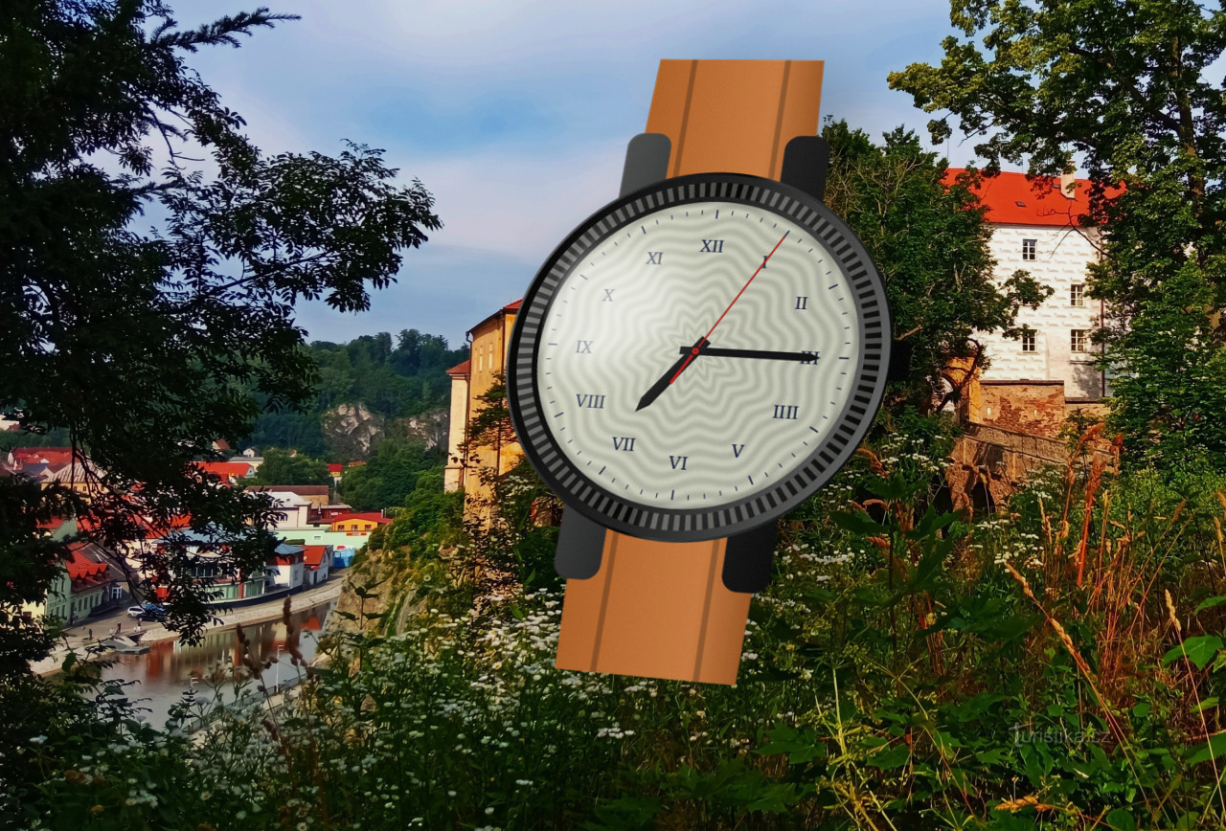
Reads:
{"hour": 7, "minute": 15, "second": 5}
